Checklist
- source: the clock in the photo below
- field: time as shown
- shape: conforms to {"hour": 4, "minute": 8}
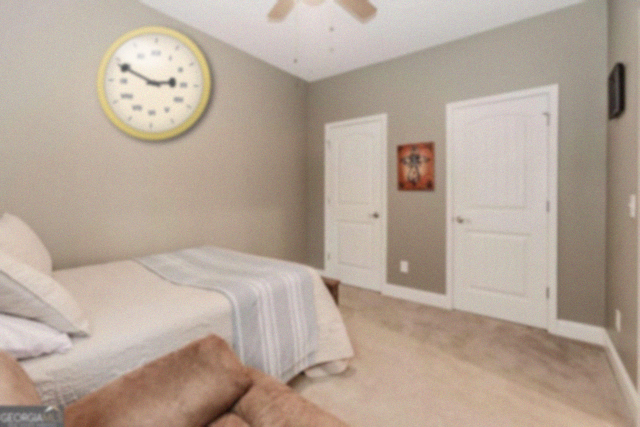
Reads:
{"hour": 2, "minute": 49}
